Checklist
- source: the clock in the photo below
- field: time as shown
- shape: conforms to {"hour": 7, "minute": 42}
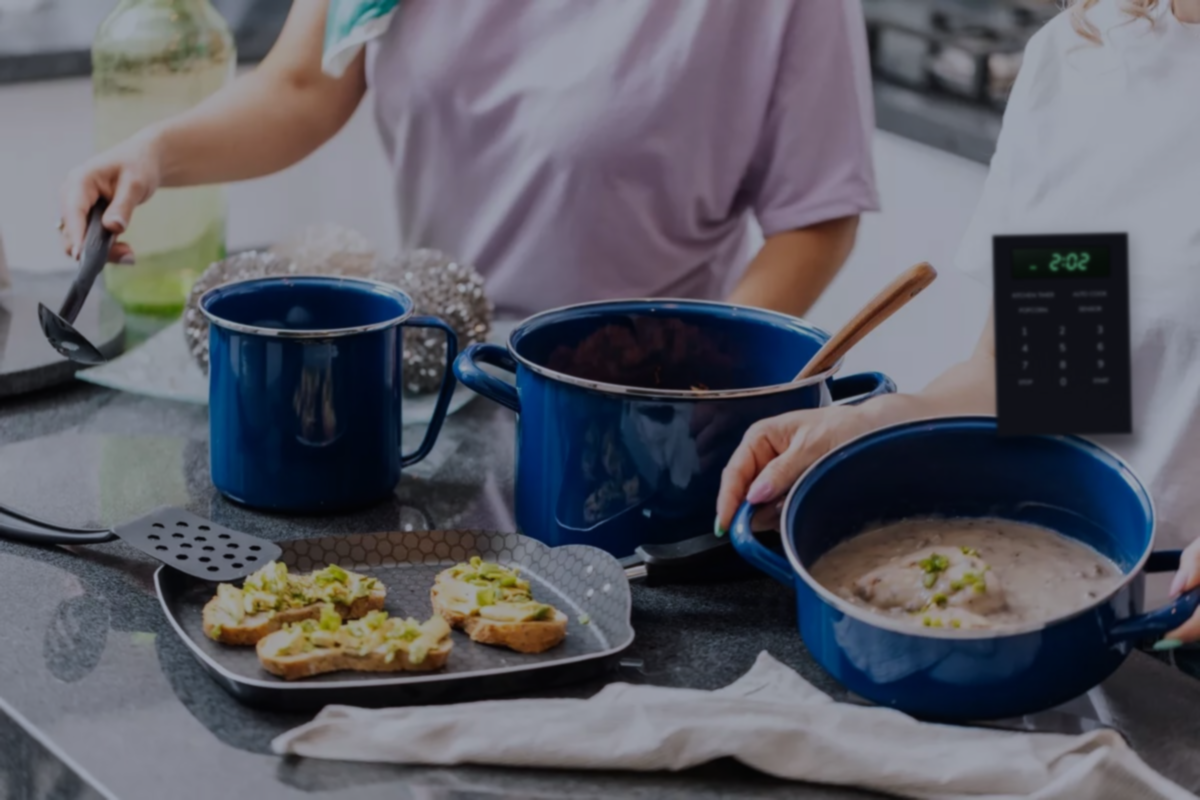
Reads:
{"hour": 2, "minute": 2}
